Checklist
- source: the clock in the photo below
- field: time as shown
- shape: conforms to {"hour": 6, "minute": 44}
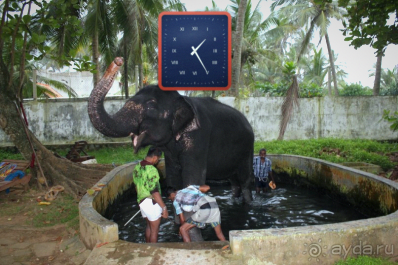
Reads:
{"hour": 1, "minute": 25}
